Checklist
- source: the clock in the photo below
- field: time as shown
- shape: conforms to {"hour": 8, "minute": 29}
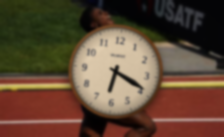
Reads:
{"hour": 6, "minute": 19}
